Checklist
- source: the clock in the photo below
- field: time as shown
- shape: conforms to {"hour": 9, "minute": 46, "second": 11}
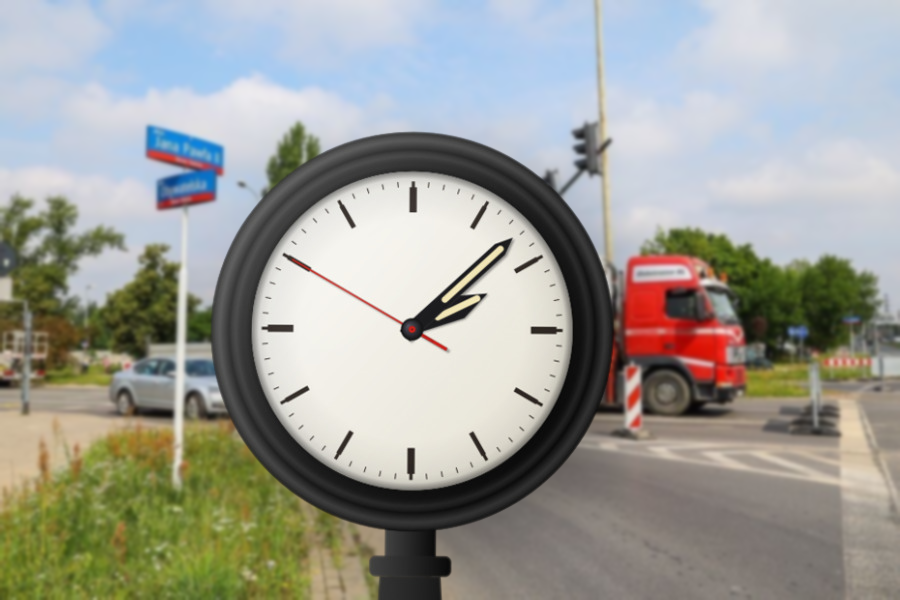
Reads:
{"hour": 2, "minute": 7, "second": 50}
